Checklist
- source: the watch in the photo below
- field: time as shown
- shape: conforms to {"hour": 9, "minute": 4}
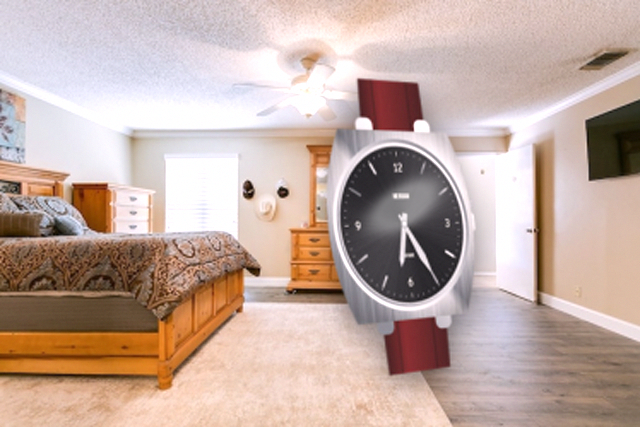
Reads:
{"hour": 6, "minute": 25}
